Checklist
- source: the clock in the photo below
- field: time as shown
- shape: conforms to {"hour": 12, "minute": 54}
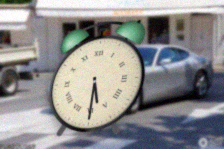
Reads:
{"hour": 5, "minute": 30}
